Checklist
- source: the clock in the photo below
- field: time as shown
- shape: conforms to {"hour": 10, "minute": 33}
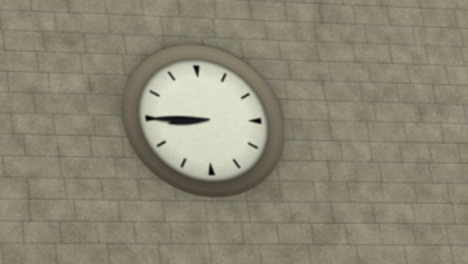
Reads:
{"hour": 8, "minute": 45}
